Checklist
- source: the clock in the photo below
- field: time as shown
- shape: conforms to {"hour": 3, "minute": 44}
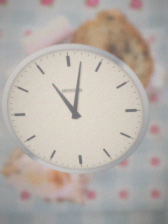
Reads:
{"hour": 11, "minute": 2}
